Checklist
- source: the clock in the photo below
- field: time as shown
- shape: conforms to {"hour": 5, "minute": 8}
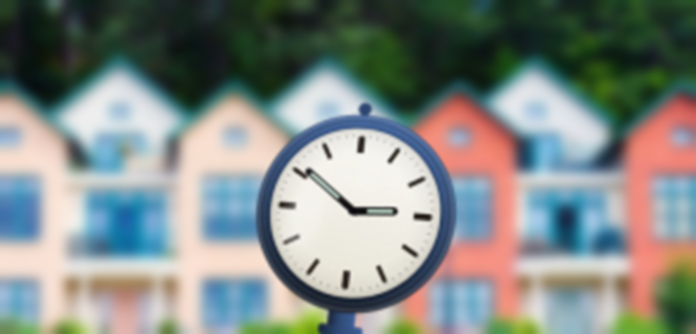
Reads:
{"hour": 2, "minute": 51}
